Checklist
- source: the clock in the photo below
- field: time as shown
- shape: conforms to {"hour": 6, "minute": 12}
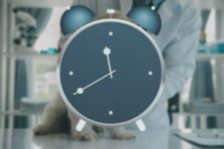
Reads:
{"hour": 11, "minute": 40}
